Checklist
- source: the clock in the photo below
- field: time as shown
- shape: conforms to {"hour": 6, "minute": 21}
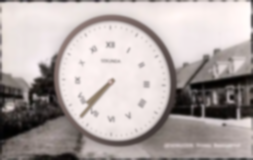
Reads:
{"hour": 7, "minute": 37}
